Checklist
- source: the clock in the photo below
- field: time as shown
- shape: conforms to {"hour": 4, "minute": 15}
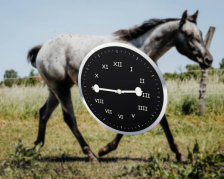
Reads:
{"hour": 2, "minute": 45}
